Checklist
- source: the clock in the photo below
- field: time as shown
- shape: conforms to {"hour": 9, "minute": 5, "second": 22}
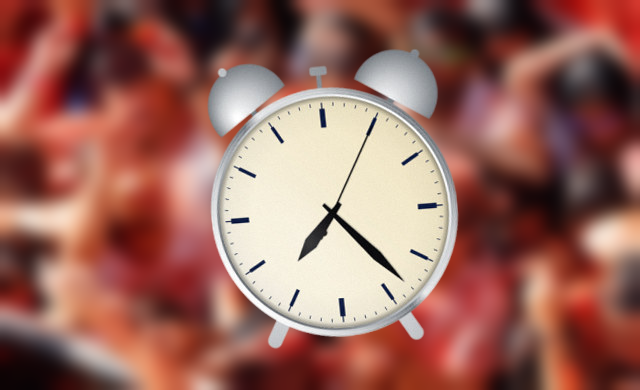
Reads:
{"hour": 7, "minute": 23, "second": 5}
